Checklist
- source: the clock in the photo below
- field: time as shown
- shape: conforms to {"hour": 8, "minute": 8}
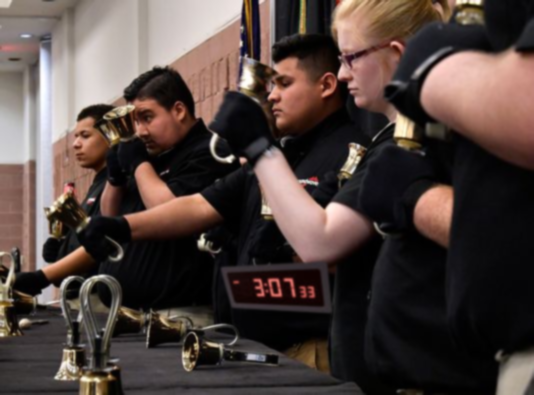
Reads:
{"hour": 3, "minute": 7}
